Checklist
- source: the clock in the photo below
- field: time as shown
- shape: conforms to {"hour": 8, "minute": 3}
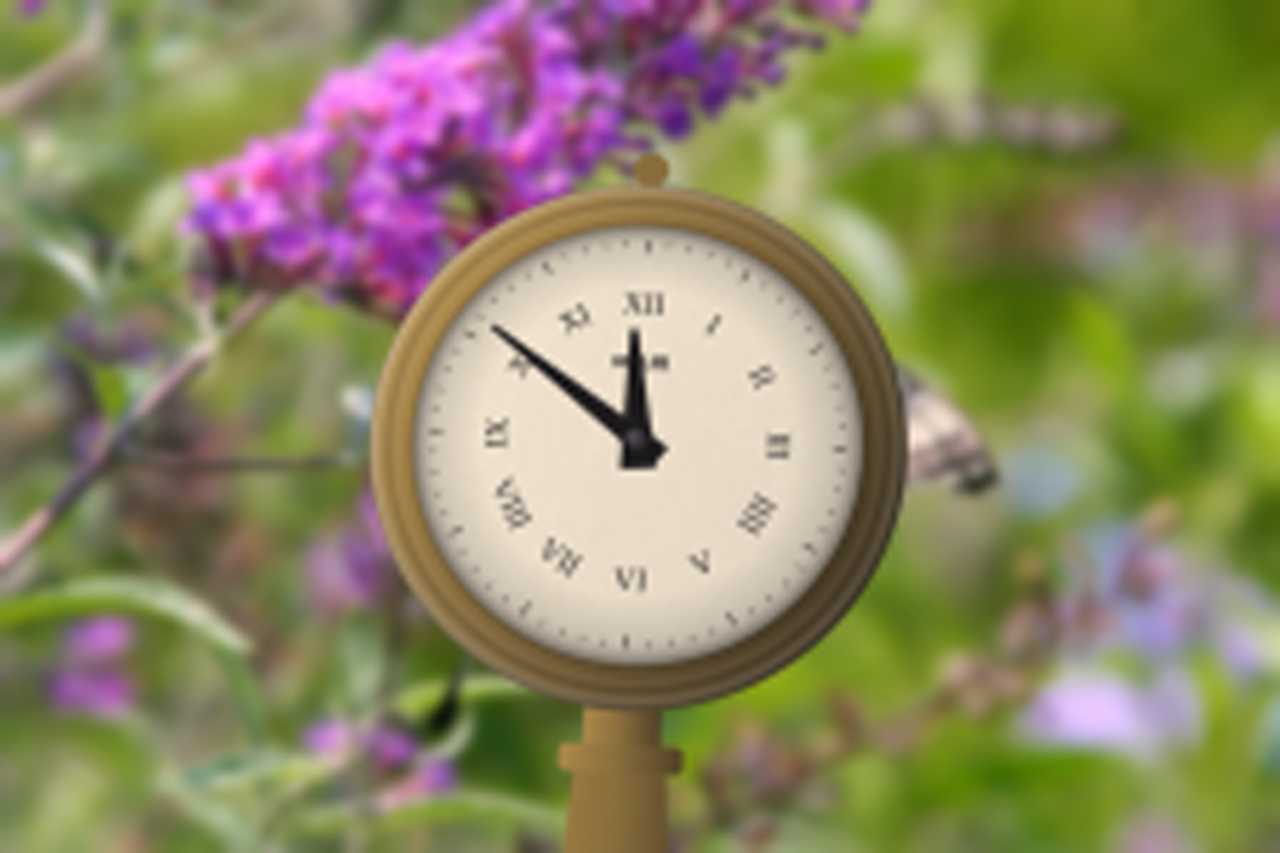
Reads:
{"hour": 11, "minute": 51}
